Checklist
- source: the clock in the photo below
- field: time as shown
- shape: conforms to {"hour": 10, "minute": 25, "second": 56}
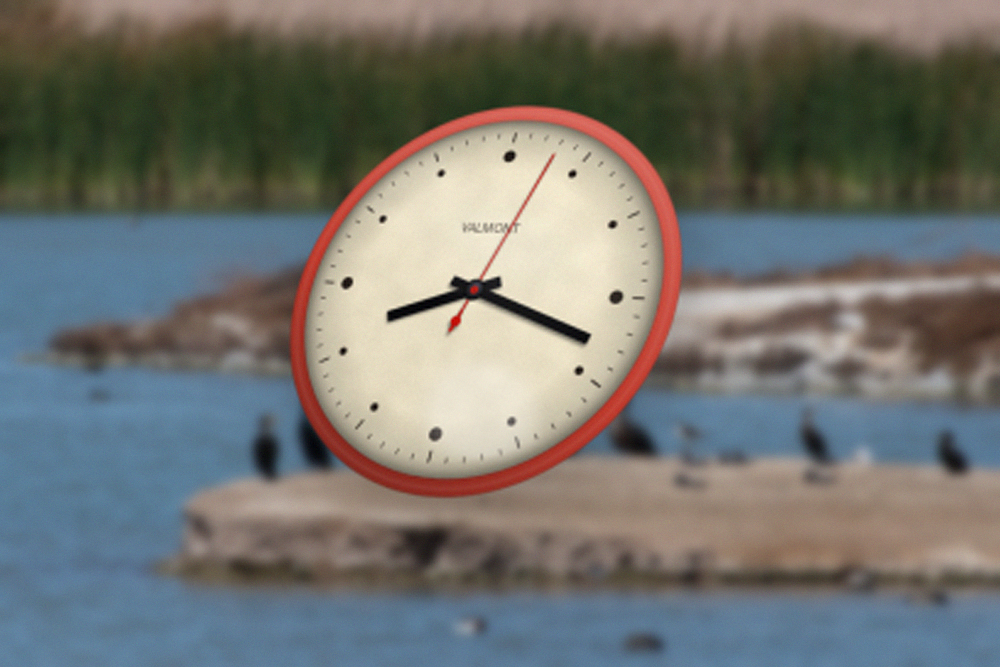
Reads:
{"hour": 8, "minute": 18, "second": 3}
